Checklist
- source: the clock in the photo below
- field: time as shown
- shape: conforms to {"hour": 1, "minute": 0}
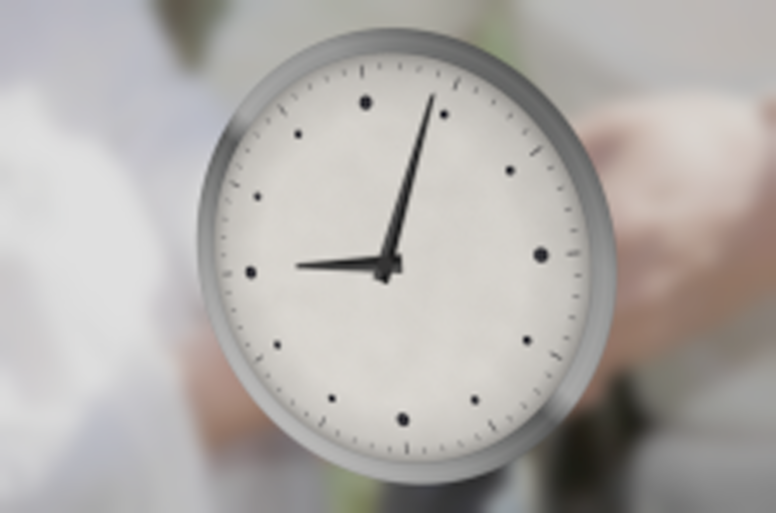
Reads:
{"hour": 9, "minute": 4}
